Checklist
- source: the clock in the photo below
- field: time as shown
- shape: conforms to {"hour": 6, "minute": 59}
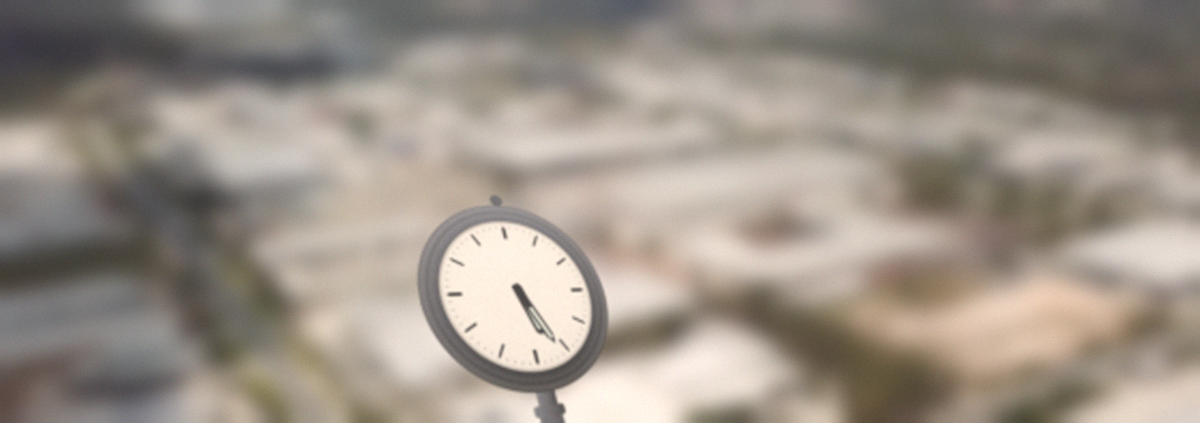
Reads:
{"hour": 5, "minute": 26}
